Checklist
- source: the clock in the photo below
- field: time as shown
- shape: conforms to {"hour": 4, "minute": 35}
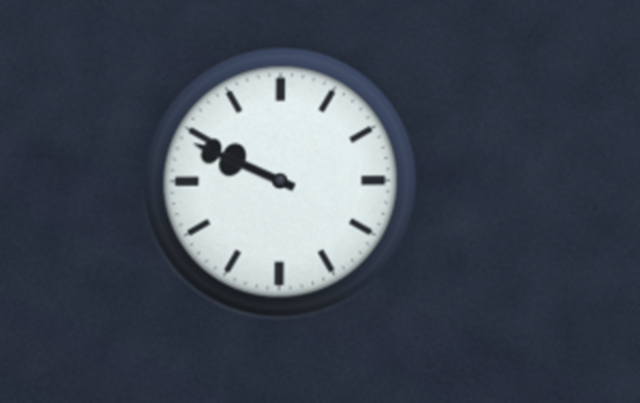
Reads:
{"hour": 9, "minute": 49}
